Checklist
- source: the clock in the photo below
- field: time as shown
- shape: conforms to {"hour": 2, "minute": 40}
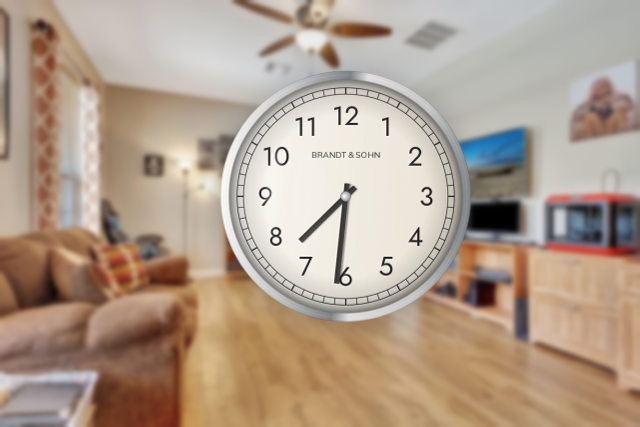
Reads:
{"hour": 7, "minute": 31}
